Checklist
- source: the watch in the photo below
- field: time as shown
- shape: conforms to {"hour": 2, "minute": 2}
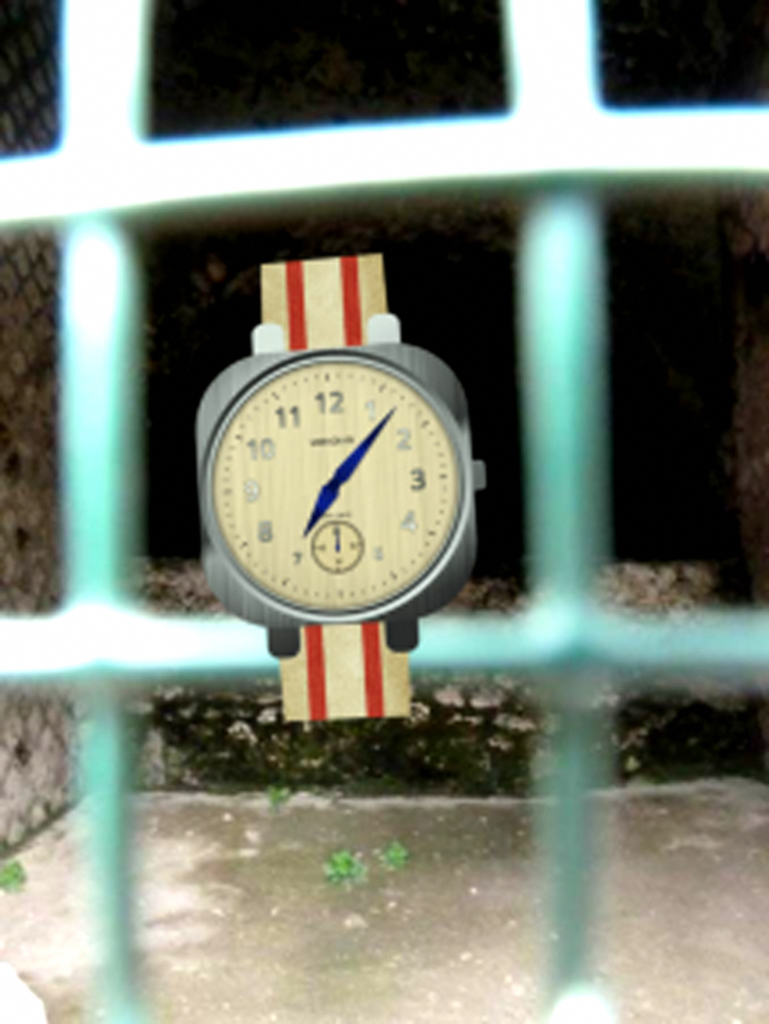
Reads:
{"hour": 7, "minute": 7}
